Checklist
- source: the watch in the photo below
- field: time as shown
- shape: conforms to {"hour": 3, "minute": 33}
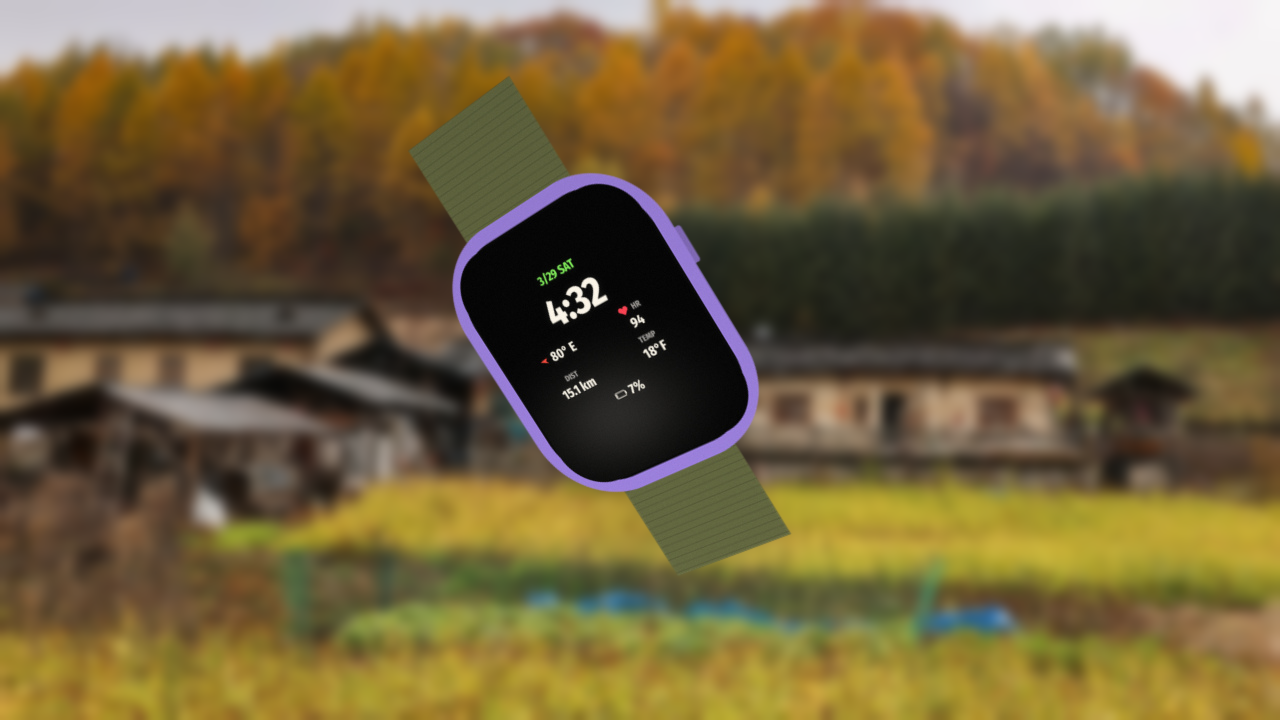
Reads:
{"hour": 4, "minute": 32}
